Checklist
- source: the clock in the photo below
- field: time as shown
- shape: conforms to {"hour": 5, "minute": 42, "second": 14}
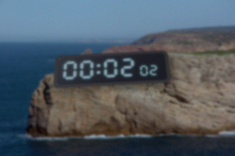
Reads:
{"hour": 0, "minute": 2, "second": 2}
